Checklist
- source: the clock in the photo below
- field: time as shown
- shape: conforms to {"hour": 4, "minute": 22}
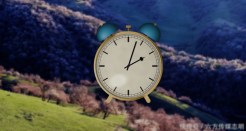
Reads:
{"hour": 2, "minute": 3}
